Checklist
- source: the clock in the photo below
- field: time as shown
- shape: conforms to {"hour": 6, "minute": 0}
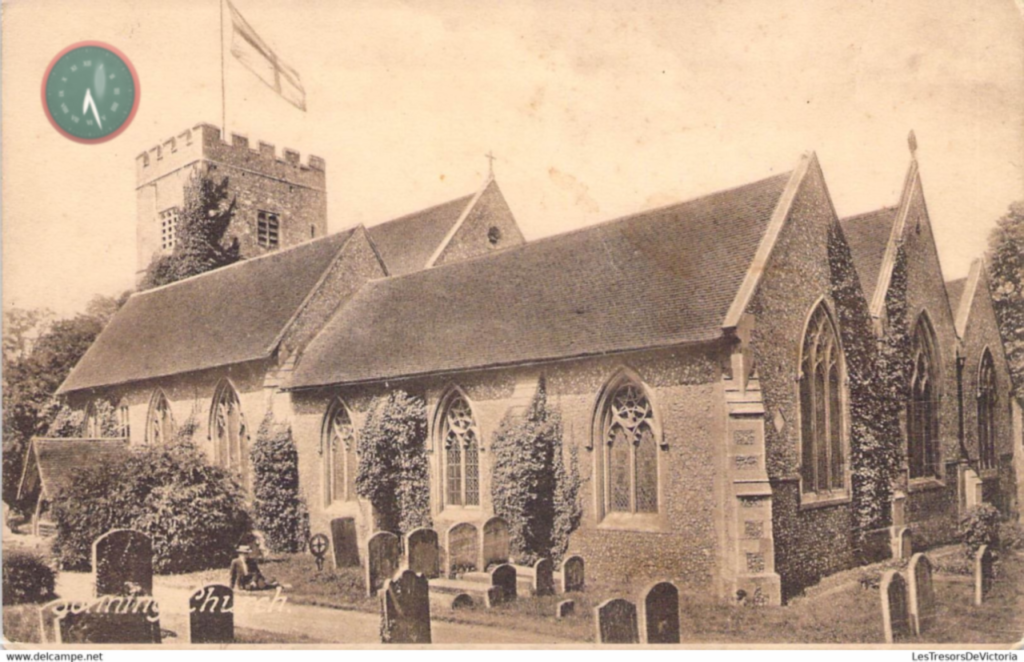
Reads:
{"hour": 6, "minute": 27}
